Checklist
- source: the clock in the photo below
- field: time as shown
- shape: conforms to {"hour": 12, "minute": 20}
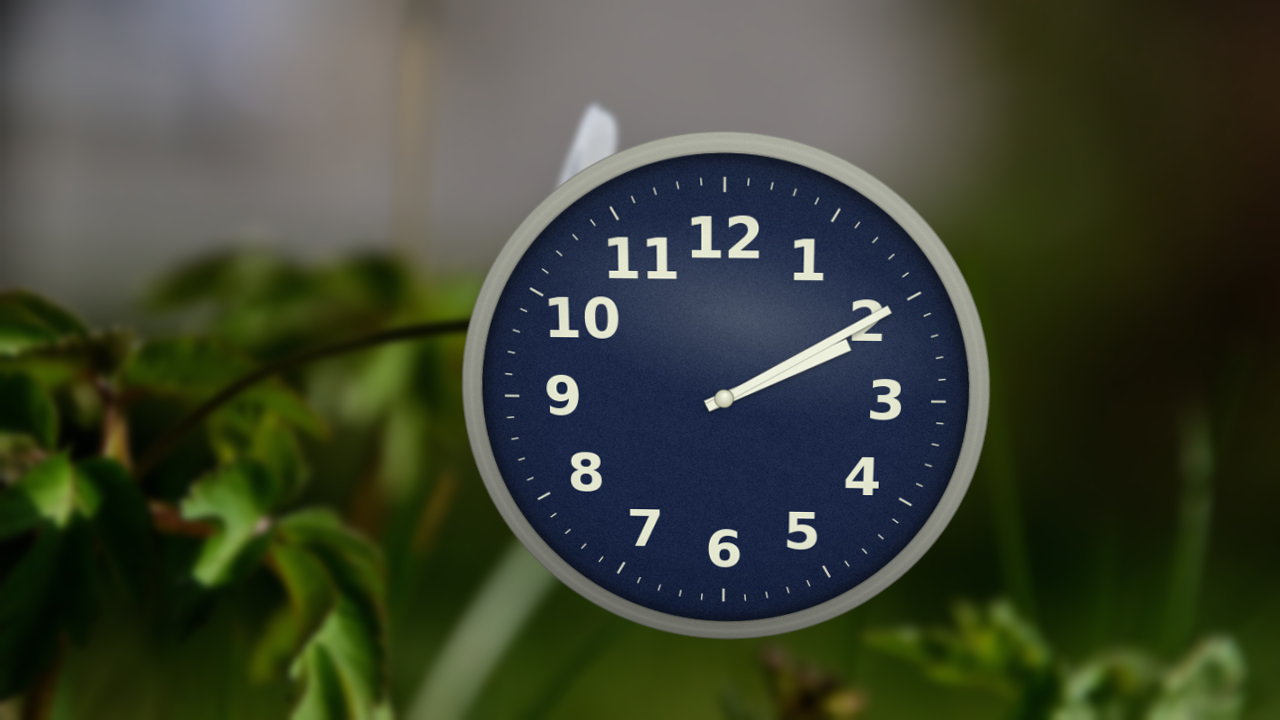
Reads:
{"hour": 2, "minute": 10}
